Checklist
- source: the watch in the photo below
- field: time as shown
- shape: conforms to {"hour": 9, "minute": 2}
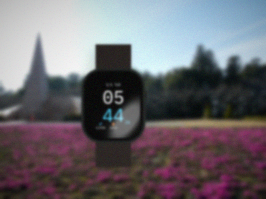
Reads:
{"hour": 5, "minute": 44}
